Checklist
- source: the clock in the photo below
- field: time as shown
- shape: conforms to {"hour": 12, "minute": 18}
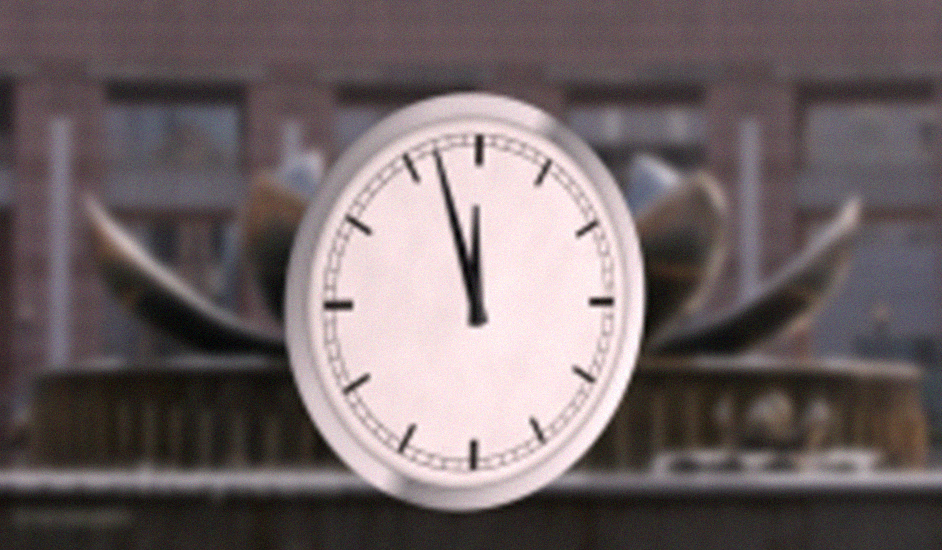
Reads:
{"hour": 11, "minute": 57}
